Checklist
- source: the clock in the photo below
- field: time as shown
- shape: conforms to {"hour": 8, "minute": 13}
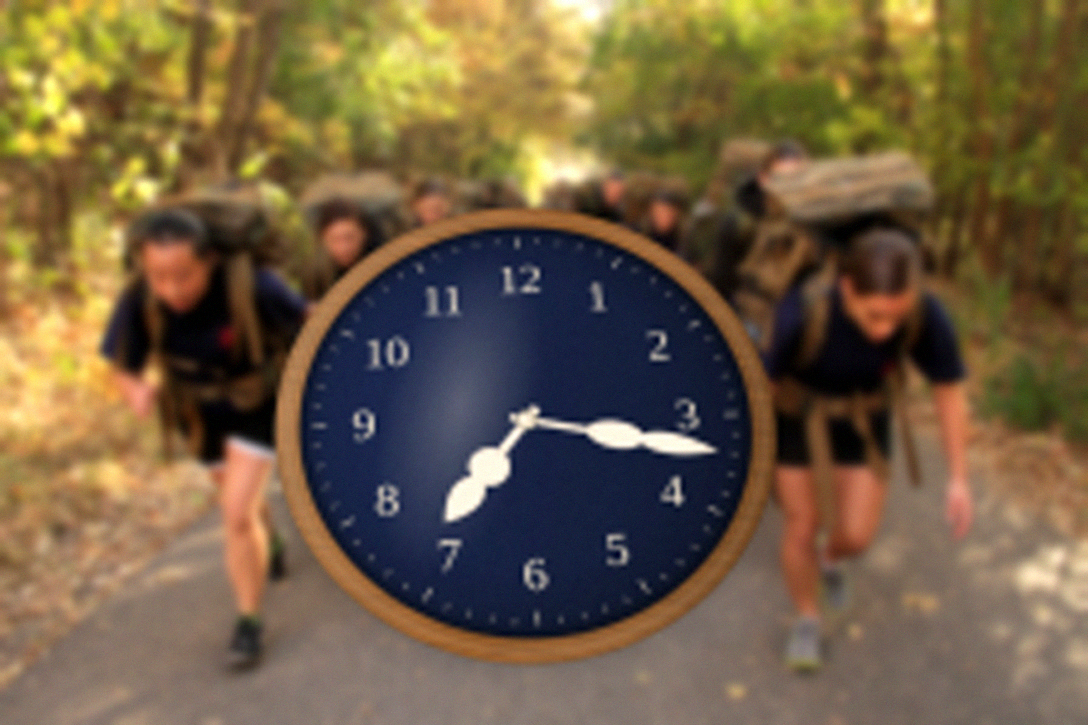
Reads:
{"hour": 7, "minute": 17}
